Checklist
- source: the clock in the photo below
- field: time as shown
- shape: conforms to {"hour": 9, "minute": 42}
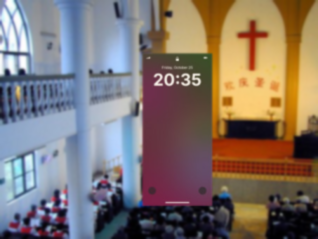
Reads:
{"hour": 20, "minute": 35}
